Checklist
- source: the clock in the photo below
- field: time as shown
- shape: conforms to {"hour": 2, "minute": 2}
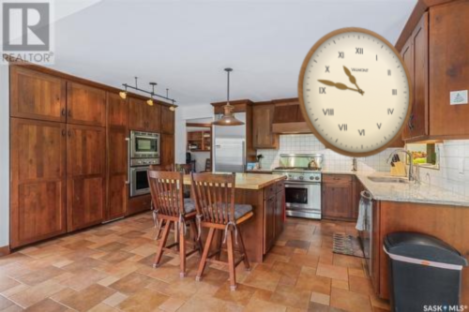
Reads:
{"hour": 10, "minute": 47}
